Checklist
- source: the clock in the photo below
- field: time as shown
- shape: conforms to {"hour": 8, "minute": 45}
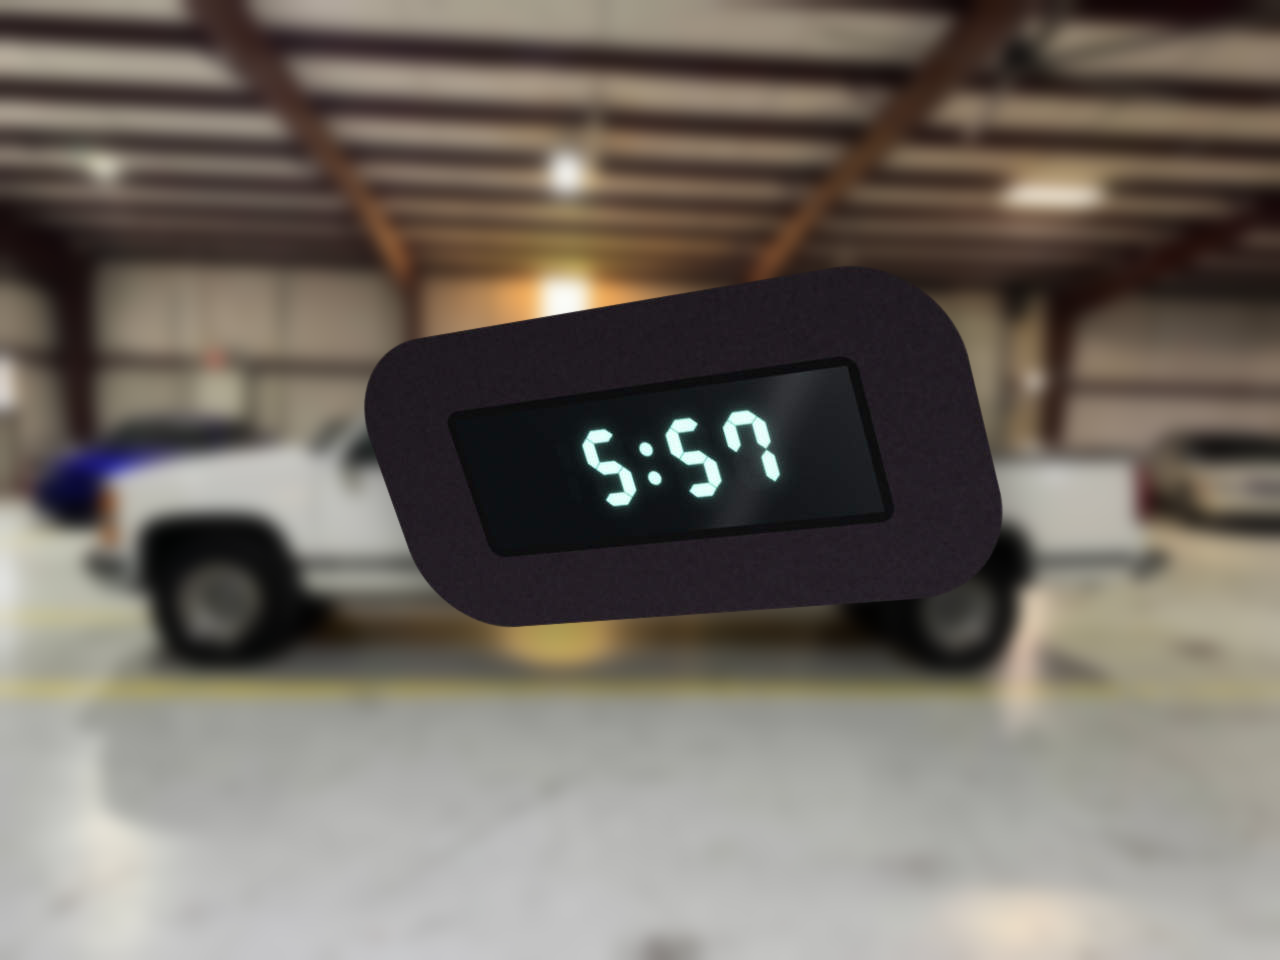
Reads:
{"hour": 5, "minute": 57}
